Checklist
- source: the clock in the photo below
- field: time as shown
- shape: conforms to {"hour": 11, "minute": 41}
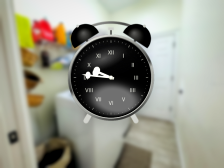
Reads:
{"hour": 9, "minute": 46}
